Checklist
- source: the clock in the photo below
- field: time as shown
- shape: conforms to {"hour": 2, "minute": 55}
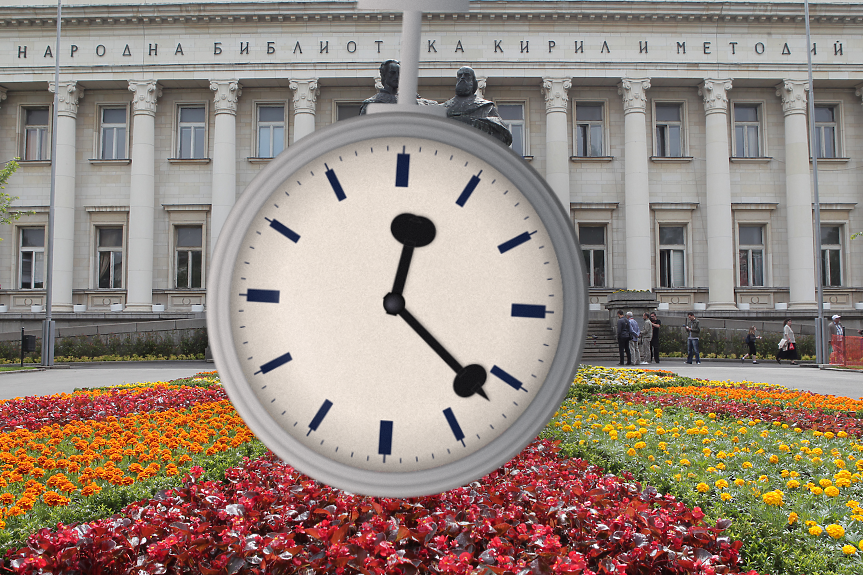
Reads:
{"hour": 12, "minute": 22}
